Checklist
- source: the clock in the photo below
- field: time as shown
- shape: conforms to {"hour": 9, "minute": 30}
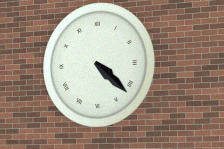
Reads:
{"hour": 4, "minute": 22}
